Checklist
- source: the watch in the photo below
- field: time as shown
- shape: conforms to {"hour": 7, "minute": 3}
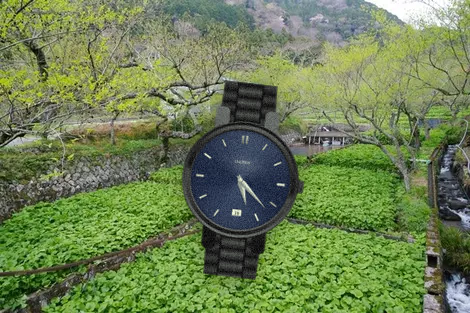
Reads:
{"hour": 5, "minute": 22}
